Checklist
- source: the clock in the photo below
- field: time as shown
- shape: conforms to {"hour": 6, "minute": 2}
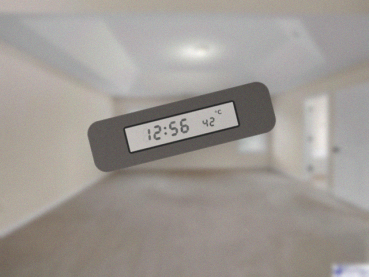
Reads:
{"hour": 12, "minute": 56}
